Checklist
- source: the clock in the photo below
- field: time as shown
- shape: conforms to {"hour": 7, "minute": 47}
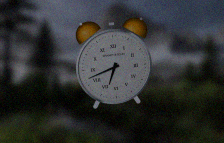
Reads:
{"hour": 6, "minute": 42}
